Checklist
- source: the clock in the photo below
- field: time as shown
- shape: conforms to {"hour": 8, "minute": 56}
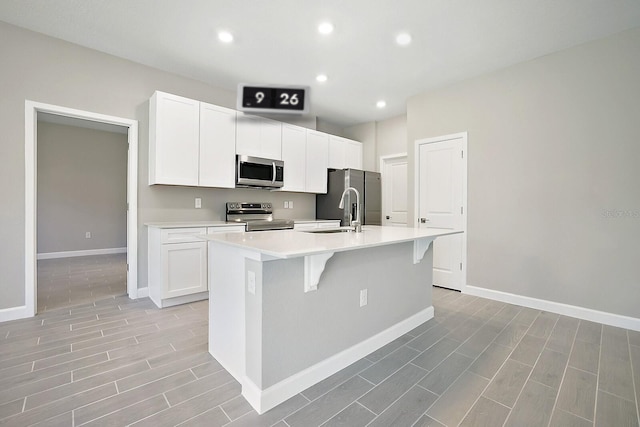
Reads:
{"hour": 9, "minute": 26}
